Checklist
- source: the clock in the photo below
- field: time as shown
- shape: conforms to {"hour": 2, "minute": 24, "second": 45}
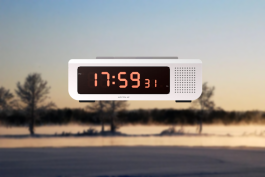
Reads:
{"hour": 17, "minute": 59, "second": 31}
